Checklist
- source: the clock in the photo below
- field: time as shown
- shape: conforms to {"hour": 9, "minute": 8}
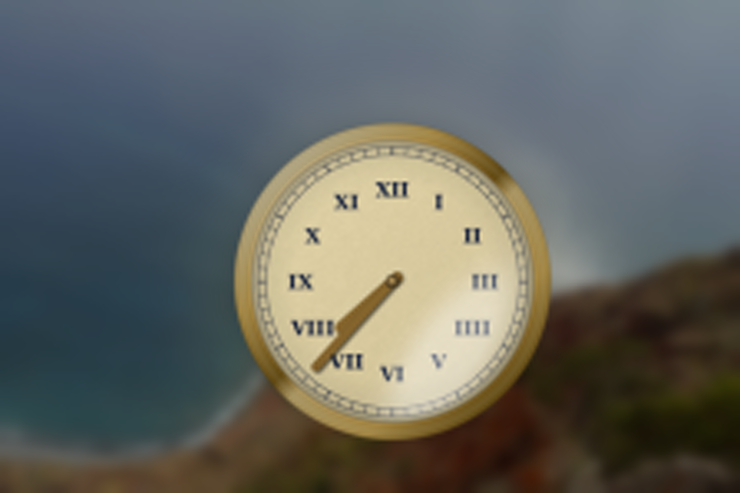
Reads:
{"hour": 7, "minute": 37}
